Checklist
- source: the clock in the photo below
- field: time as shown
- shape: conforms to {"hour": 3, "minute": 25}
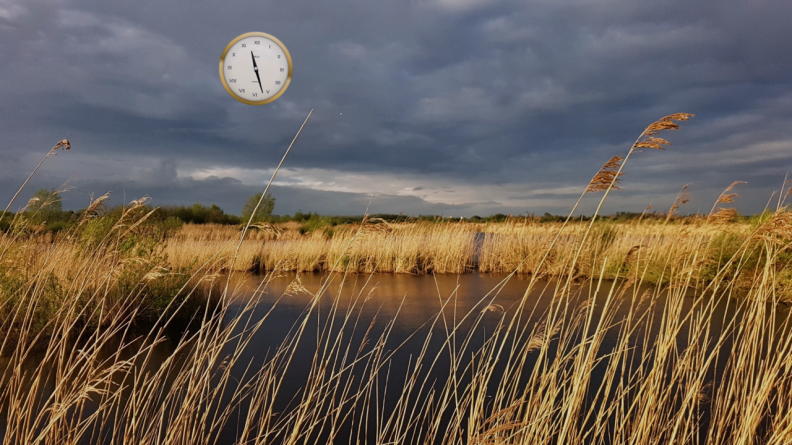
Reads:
{"hour": 11, "minute": 27}
